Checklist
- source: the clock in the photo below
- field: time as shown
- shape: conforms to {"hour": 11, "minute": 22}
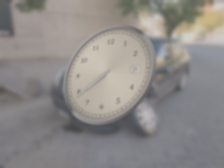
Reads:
{"hour": 7, "minute": 39}
